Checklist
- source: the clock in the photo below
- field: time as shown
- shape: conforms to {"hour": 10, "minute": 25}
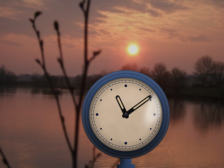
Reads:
{"hour": 11, "minute": 9}
